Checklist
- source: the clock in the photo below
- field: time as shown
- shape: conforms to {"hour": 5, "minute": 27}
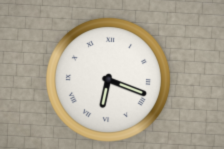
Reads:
{"hour": 6, "minute": 18}
